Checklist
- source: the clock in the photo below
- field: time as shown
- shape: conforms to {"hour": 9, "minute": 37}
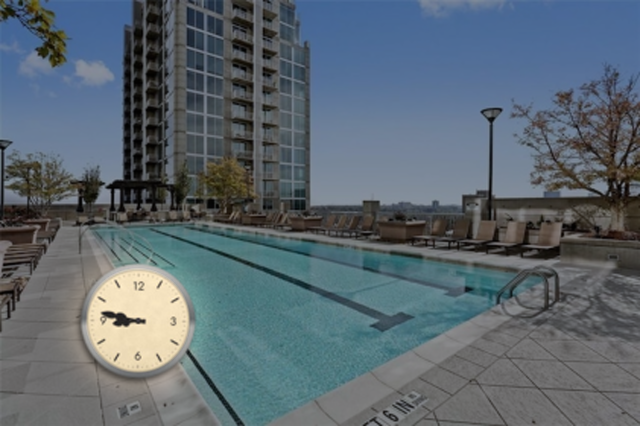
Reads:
{"hour": 8, "minute": 47}
